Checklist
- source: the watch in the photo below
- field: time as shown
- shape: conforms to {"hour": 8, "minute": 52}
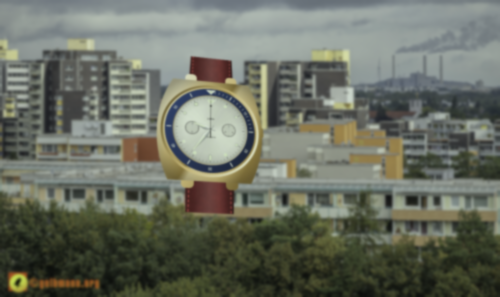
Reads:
{"hour": 9, "minute": 36}
